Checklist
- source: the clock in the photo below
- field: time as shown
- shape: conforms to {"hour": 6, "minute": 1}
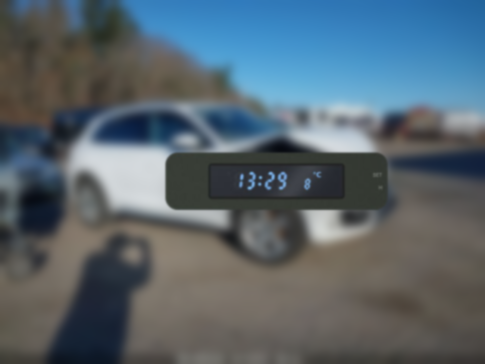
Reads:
{"hour": 13, "minute": 29}
